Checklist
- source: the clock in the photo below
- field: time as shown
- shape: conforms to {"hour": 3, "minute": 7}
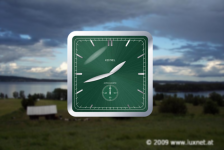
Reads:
{"hour": 1, "minute": 42}
